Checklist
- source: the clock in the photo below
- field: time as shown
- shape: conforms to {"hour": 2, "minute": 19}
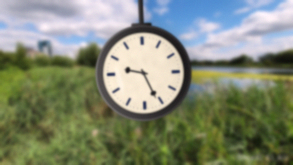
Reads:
{"hour": 9, "minute": 26}
